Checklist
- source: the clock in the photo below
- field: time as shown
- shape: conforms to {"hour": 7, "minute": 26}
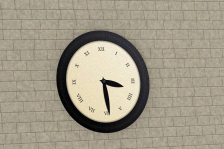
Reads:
{"hour": 3, "minute": 29}
